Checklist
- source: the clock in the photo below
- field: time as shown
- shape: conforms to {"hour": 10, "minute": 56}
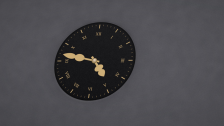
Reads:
{"hour": 4, "minute": 47}
